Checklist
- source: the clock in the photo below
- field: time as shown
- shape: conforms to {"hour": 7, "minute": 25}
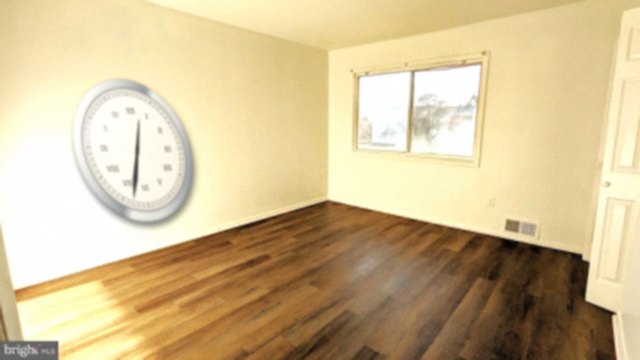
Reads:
{"hour": 12, "minute": 33}
